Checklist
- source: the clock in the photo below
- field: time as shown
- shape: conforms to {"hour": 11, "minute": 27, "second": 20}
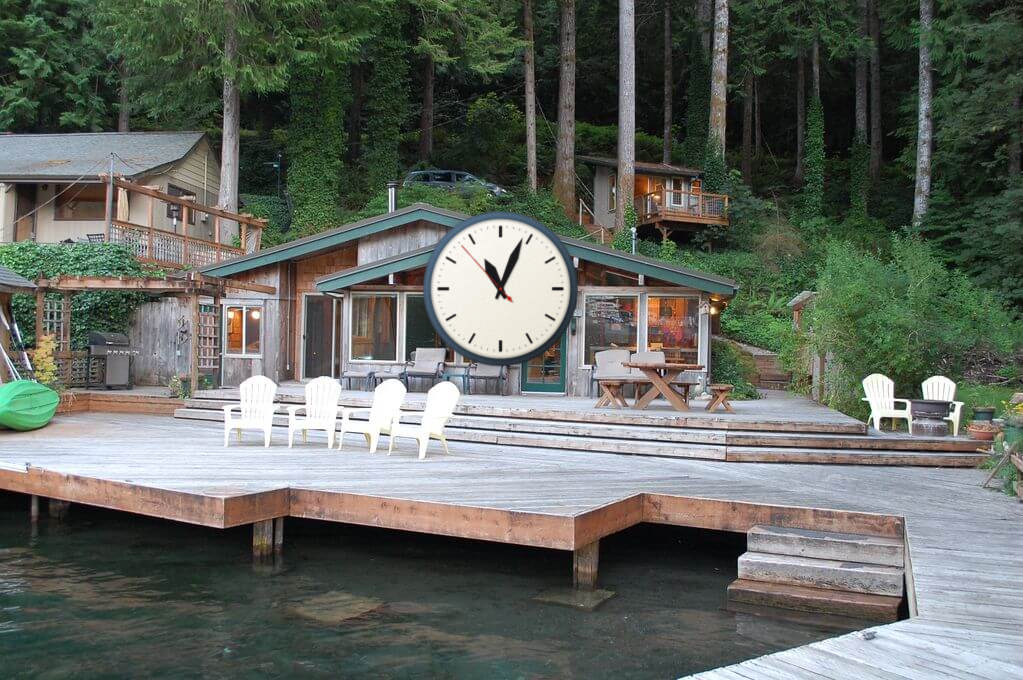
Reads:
{"hour": 11, "minute": 3, "second": 53}
